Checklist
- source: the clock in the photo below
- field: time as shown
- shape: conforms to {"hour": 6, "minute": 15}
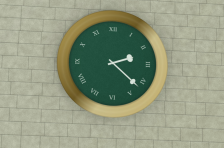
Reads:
{"hour": 2, "minute": 22}
